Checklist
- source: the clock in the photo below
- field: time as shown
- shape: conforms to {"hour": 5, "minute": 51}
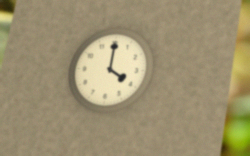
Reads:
{"hour": 4, "minute": 0}
